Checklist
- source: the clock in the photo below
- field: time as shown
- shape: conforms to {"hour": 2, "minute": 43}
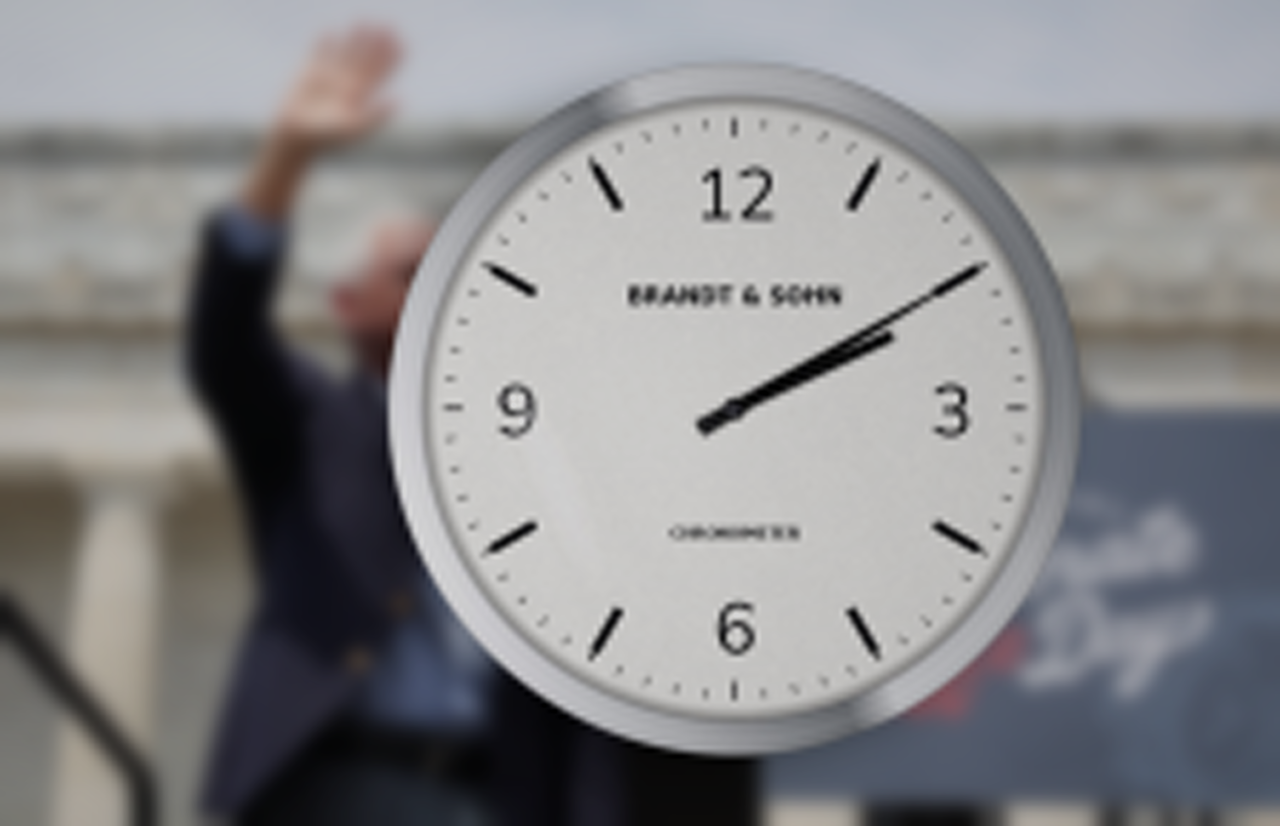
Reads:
{"hour": 2, "minute": 10}
